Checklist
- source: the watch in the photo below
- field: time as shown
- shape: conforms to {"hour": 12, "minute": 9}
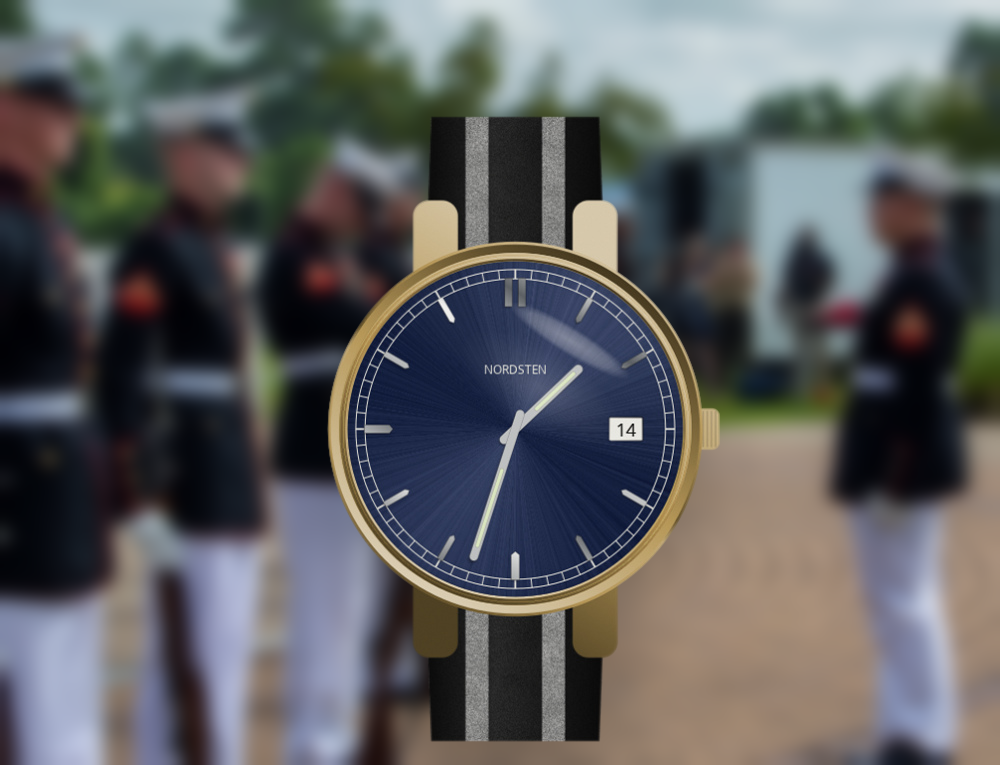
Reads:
{"hour": 1, "minute": 33}
